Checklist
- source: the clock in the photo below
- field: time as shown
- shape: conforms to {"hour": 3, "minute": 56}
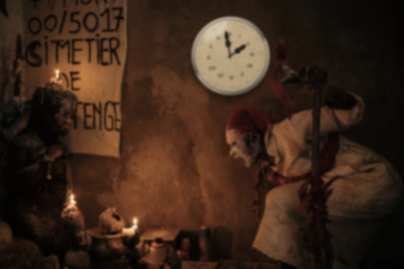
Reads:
{"hour": 1, "minute": 59}
